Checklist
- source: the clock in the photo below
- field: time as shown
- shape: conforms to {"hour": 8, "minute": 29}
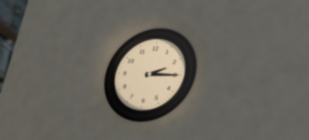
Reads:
{"hour": 2, "minute": 15}
